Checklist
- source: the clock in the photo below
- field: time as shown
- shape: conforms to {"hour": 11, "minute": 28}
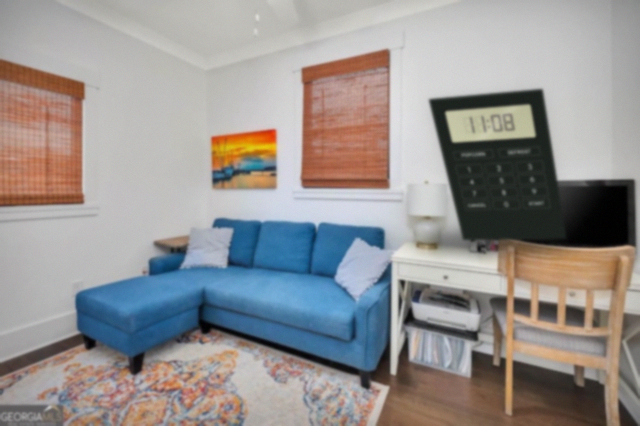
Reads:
{"hour": 11, "minute": 8}
